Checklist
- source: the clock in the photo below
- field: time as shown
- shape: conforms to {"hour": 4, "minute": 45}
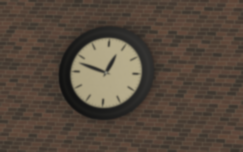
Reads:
{"hour": 12, "minute": 48}
